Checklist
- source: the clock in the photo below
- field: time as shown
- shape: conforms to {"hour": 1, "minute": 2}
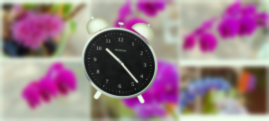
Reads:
{"hour": 10, "minute": 23}
